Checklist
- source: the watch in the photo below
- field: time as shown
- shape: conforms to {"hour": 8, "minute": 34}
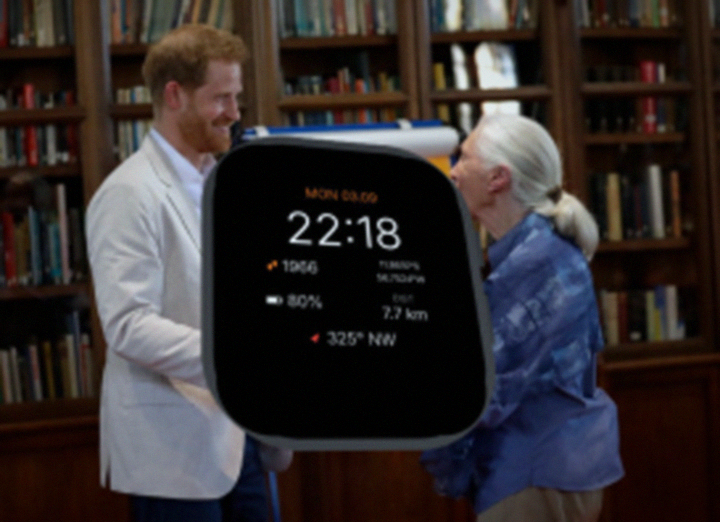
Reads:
{"hour": 22, "minute": 18}
